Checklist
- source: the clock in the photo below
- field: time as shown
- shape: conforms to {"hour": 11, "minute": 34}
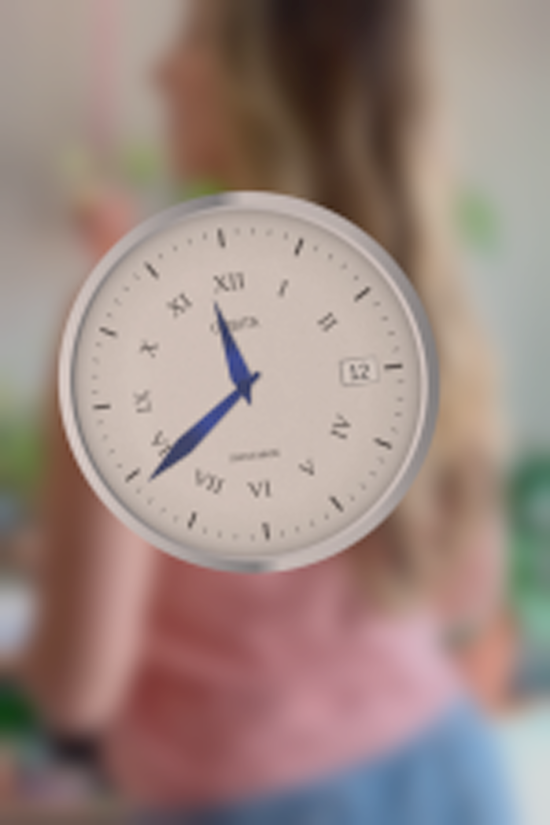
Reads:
{"hour": 11, "minute": 39}
